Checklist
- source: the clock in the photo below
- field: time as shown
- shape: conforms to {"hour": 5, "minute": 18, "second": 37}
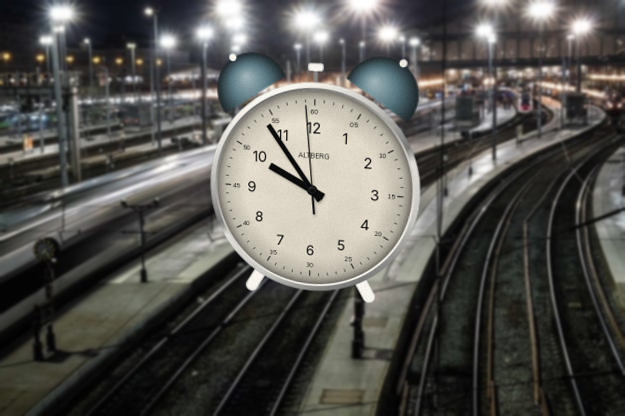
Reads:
{"hour": 9, "minute": 53, "second": 59}
